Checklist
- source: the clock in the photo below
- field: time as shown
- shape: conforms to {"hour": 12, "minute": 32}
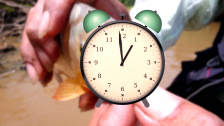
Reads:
{"hour": 12, "minute": 59}
